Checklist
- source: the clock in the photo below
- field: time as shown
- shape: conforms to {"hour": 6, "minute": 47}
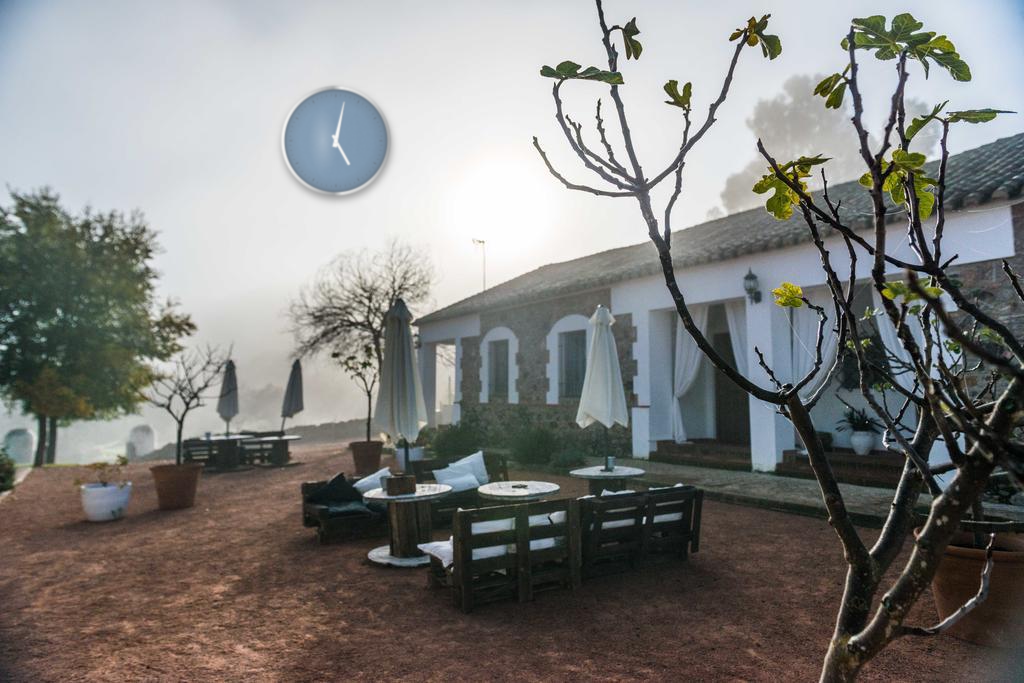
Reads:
{"hour": 5, "minute": 2}
